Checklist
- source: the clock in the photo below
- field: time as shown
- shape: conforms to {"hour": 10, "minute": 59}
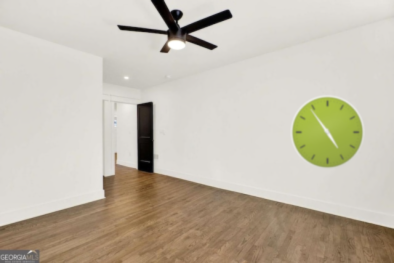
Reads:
{"hour": 4, "minute": 54}
